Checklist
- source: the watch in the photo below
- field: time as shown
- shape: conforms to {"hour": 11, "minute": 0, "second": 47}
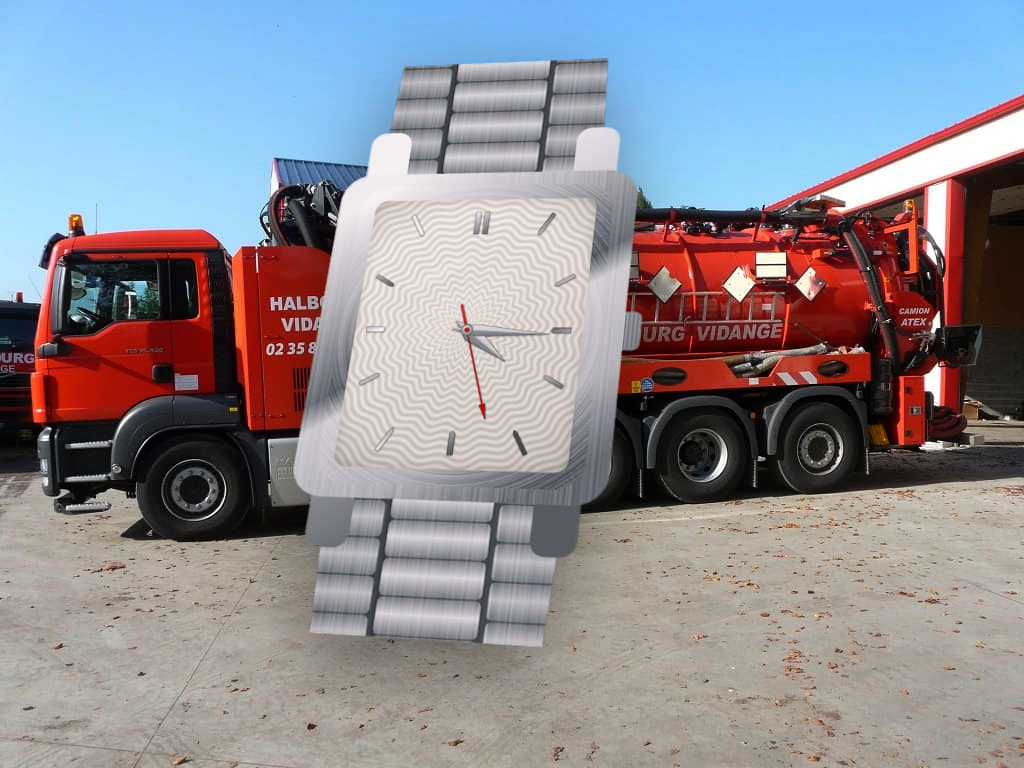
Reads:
{"hour": 4, "minute": 15, "second": 27}
